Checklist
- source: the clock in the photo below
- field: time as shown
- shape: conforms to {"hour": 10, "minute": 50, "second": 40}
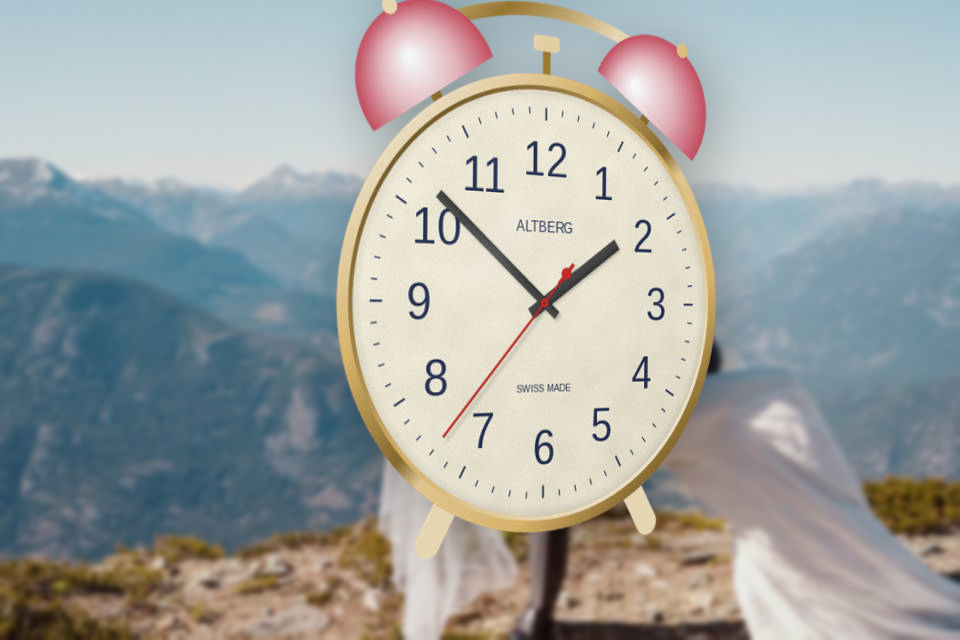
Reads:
{"hour": 1, "minute": 51, "second": 37}
